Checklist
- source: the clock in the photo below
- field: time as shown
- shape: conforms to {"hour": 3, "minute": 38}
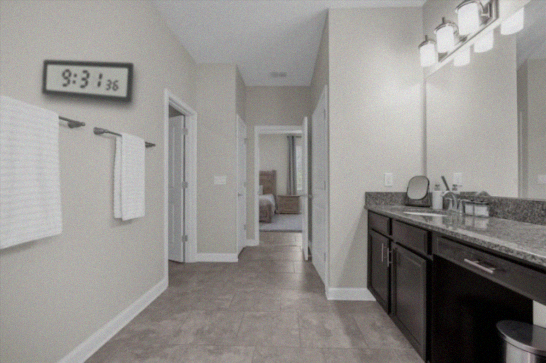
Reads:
{"hour": 9, "minute": 31}
